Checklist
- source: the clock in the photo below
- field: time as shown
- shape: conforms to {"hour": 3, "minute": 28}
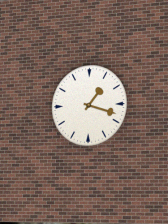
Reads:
{"hour": 1, "minute": 18}
